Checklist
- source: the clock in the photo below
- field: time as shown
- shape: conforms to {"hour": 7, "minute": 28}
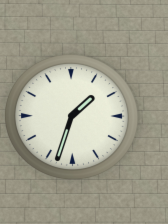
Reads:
{"hour": 1, "minute": 33}
